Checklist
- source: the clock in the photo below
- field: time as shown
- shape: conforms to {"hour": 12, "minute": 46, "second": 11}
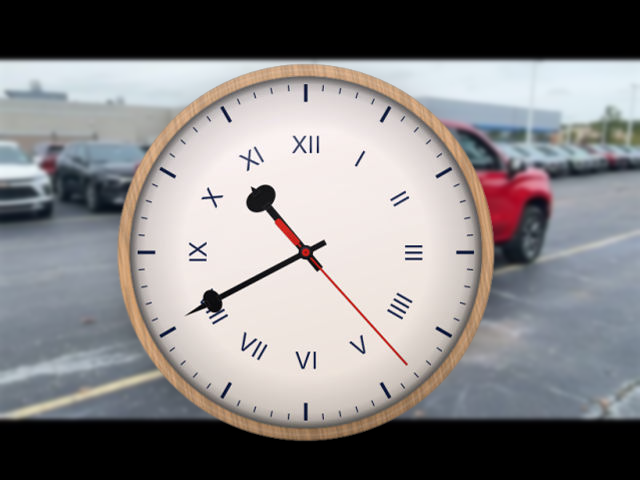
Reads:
{"hour": 10, "minute": 40, "second": 23}
